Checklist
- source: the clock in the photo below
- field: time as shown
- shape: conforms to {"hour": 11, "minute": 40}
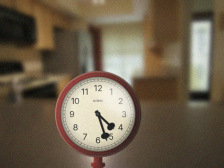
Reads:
{"hour": 4, "minute": 27}
